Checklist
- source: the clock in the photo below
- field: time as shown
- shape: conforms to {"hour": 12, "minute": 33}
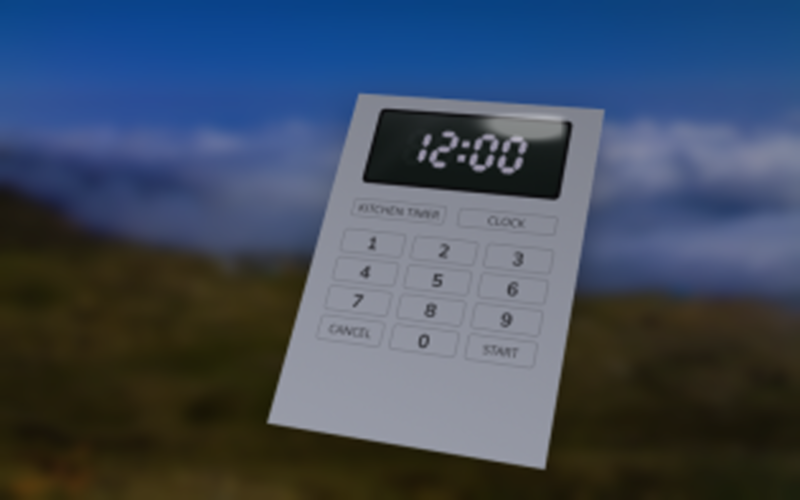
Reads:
{"hour": 12, "minute": 0}
